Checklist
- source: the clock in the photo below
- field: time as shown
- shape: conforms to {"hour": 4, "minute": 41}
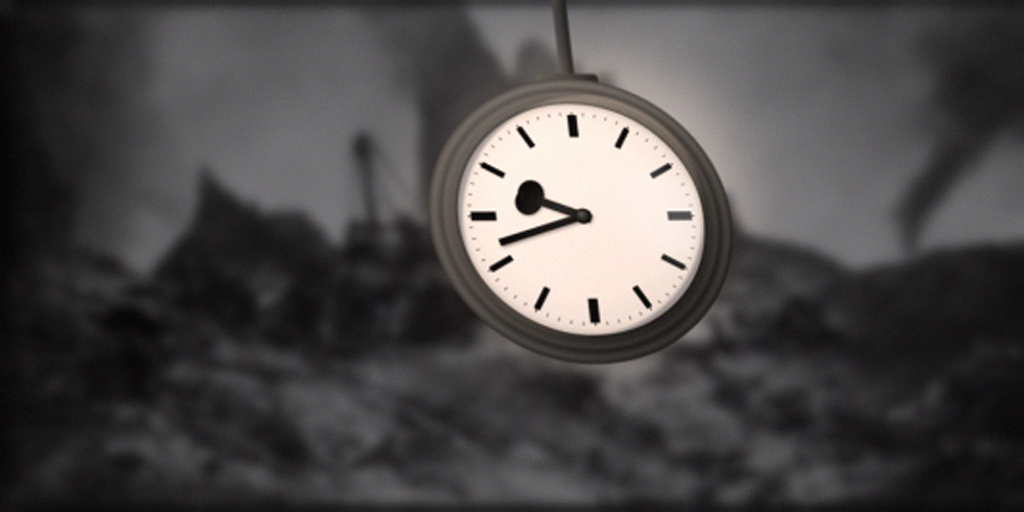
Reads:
{"hour": 9, "minute": 42}
